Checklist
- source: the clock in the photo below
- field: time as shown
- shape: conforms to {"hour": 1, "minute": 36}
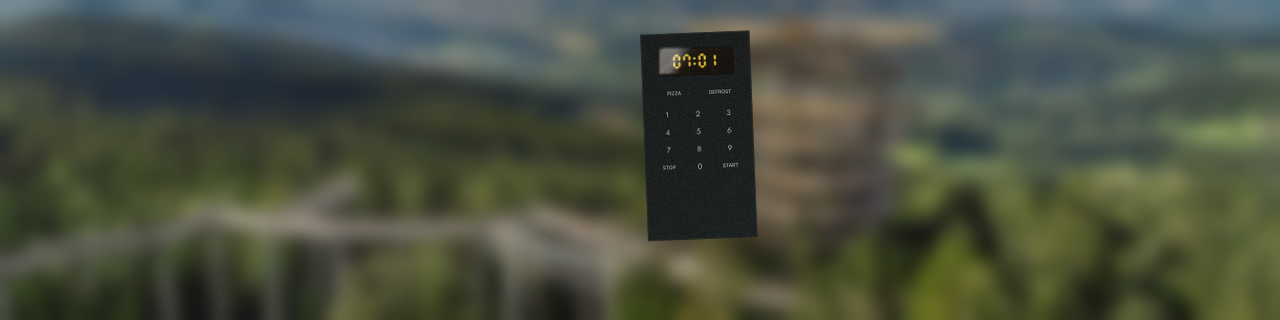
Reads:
{"hour": 7, "minute": 1}
